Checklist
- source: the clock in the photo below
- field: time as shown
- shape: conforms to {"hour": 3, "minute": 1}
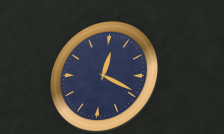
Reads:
{"hour": 12, "minute": 19}
